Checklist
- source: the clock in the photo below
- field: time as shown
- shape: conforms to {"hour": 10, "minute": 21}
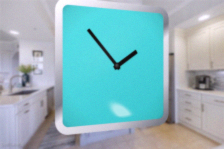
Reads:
{"hour": 1, "minute": 53}
